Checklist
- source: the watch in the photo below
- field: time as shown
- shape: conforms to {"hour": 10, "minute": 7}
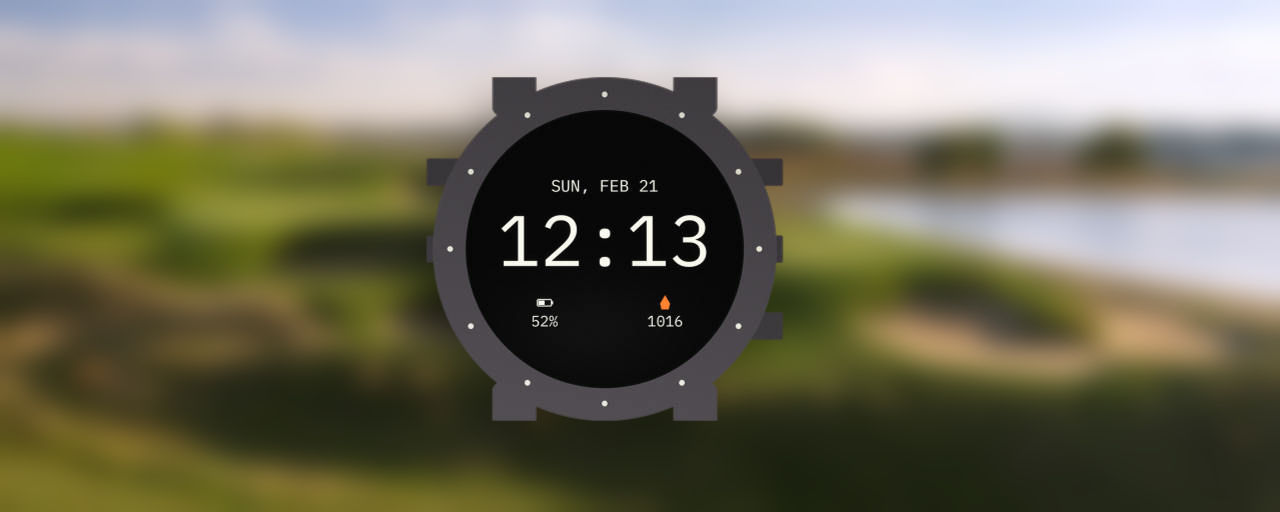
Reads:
{"hour": 12, "minute": 13}
